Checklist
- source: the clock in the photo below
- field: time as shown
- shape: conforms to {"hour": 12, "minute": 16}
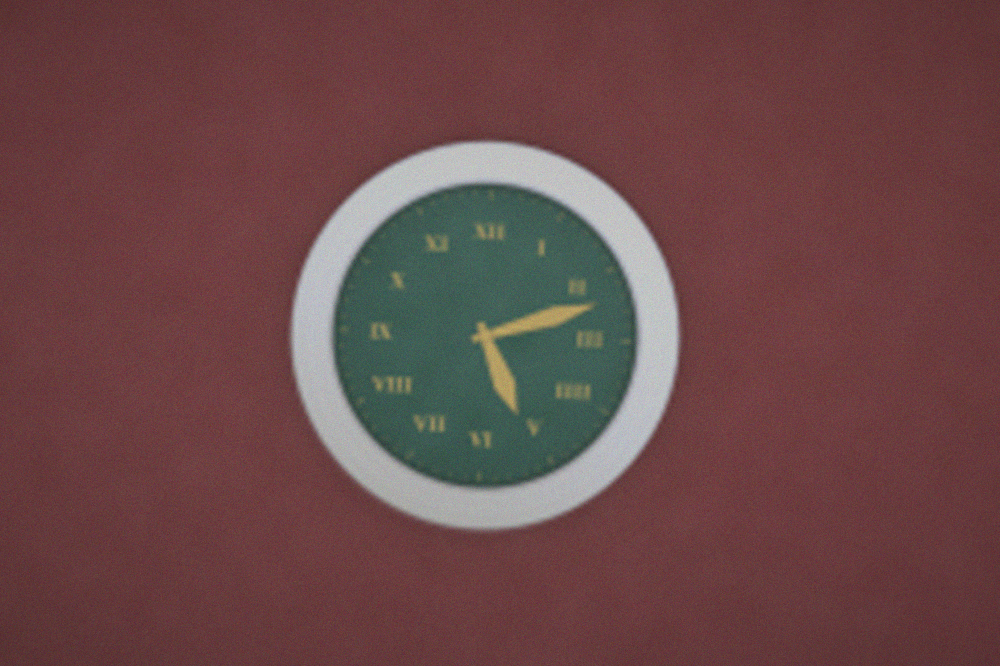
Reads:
{"hour": 5, "minute": 12}
